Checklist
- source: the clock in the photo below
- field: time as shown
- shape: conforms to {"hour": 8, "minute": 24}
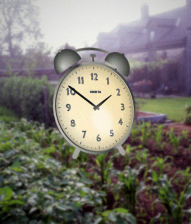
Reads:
{"hour": 1, "minute": 51}
